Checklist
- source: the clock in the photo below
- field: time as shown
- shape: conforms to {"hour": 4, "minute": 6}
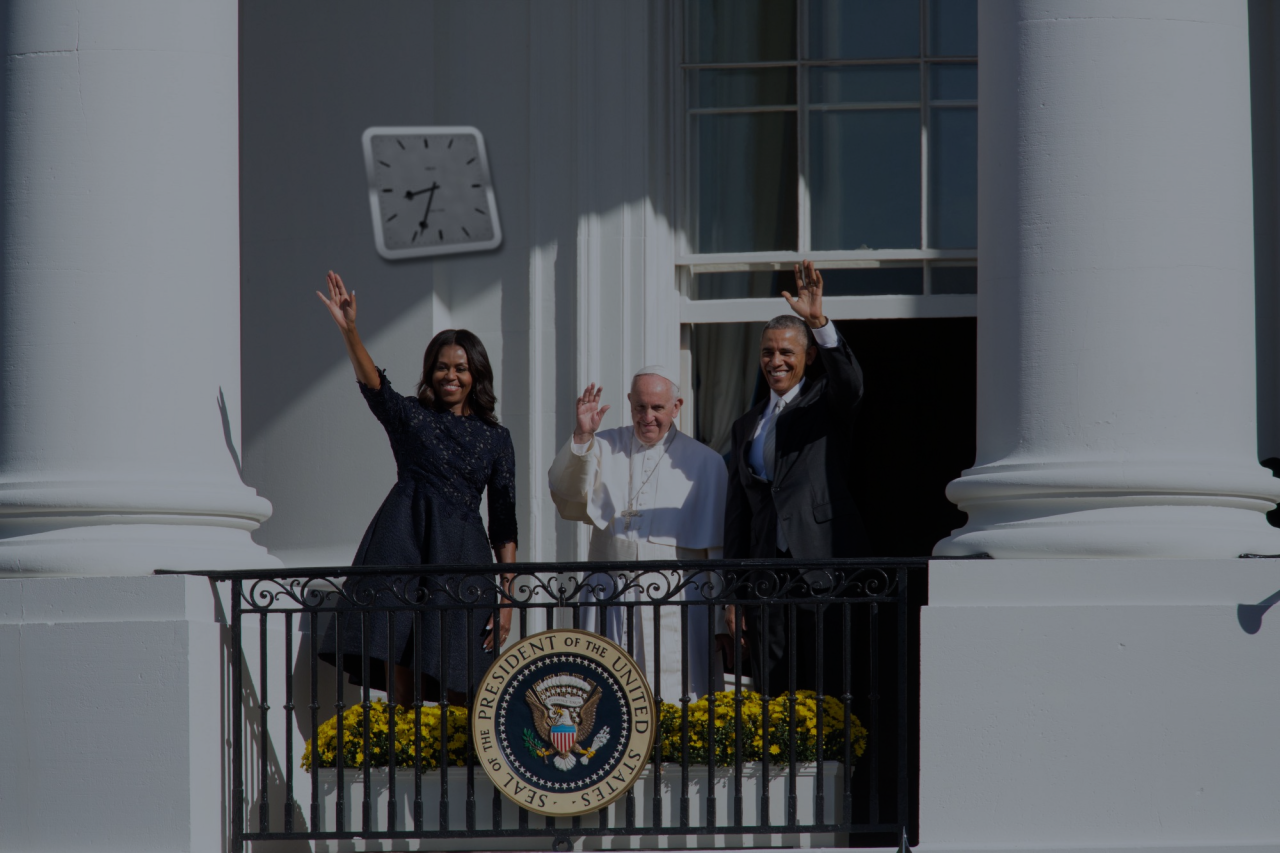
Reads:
{"hour": 8, "minute": 34}
